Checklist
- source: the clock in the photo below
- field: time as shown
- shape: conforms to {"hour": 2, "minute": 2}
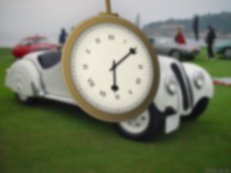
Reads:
{"hour": 6, "minute": 9}
